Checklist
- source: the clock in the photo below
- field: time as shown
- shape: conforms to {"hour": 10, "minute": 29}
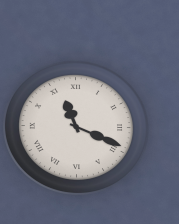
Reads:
{"hour": 11, "minute": 19}
